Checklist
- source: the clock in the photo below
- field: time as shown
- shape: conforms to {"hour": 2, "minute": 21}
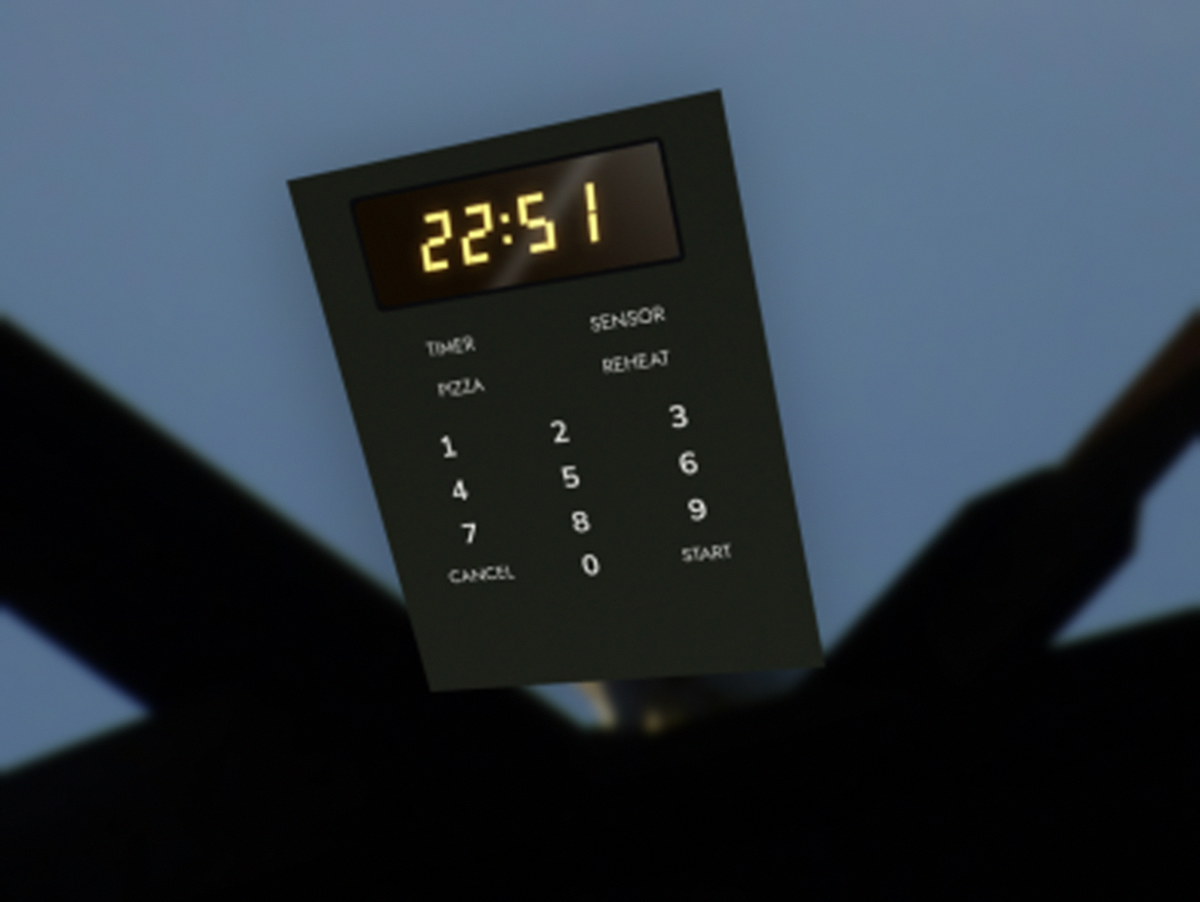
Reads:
{"hour": 22, "minute": 51}
